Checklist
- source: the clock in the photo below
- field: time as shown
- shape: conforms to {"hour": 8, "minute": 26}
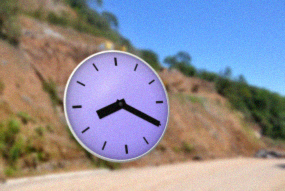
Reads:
{"hour": 8, "minute": 20}
